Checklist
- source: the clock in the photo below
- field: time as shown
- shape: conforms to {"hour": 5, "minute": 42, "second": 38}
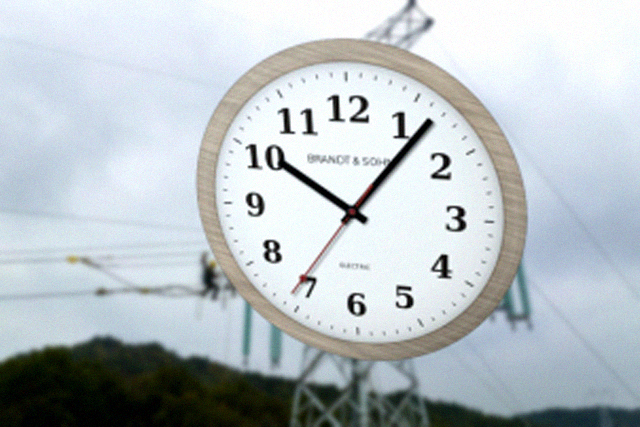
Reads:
{"hour": 10, "minute": 6, "second": 36}
